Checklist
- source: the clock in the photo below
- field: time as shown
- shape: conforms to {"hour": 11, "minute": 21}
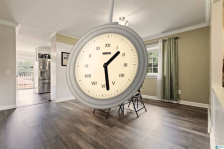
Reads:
{"hour": 1, "minute": 28}
